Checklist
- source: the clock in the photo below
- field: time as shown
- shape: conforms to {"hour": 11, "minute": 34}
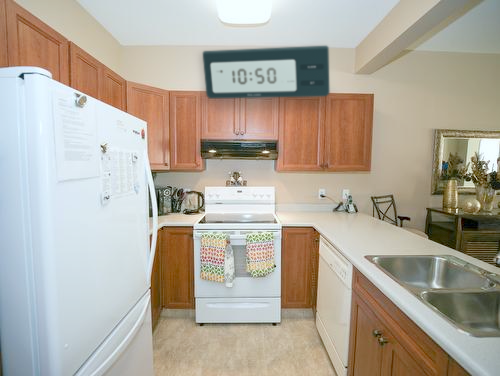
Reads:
{"hour": 10, "minute": 50}
